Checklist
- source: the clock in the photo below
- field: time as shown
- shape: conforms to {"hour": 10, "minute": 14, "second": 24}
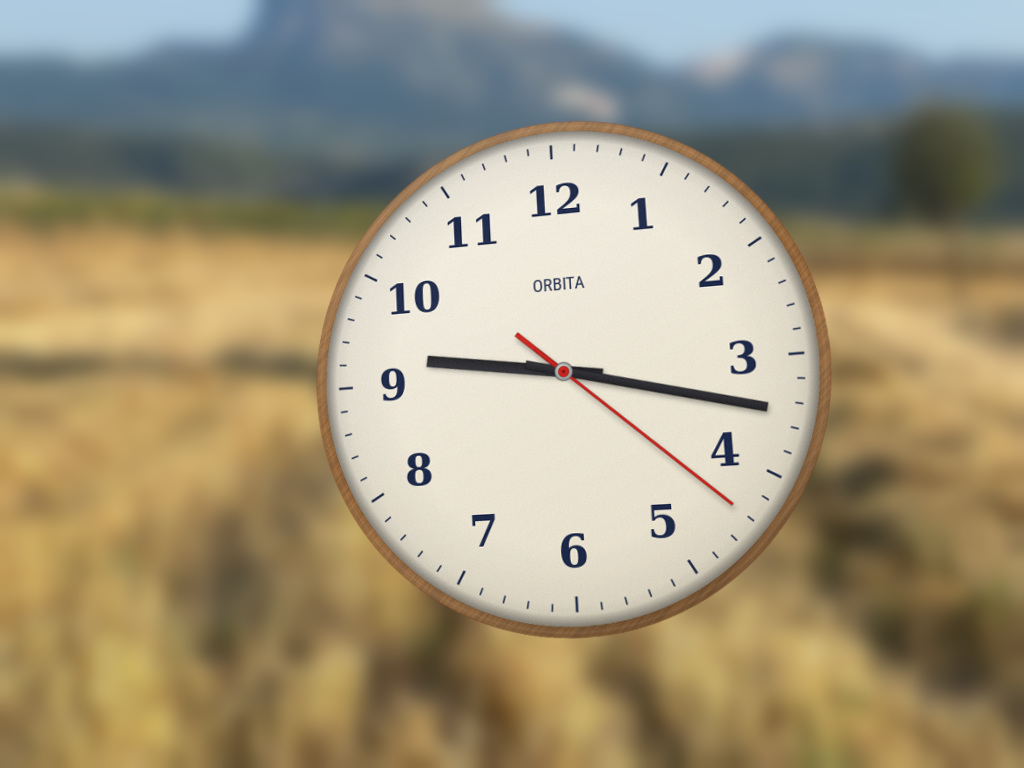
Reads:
{"hour": 9, "minute": 17, "second": 22}
